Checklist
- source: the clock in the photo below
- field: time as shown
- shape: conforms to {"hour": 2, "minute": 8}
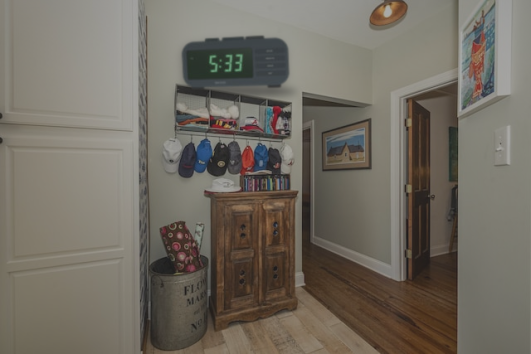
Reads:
{"hour": 5, "minute": 33}
